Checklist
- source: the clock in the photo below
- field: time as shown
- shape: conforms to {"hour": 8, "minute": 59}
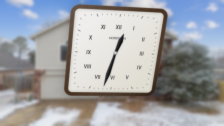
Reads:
{"hour": 12, "minute": 32}
